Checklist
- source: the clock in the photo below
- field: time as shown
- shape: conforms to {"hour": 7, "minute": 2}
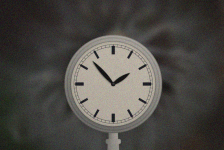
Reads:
{"hour": 1, "minute": 53}
